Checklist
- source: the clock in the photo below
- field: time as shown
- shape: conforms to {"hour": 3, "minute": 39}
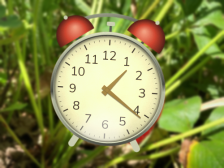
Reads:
{"hour": 1, "minute": 21}
